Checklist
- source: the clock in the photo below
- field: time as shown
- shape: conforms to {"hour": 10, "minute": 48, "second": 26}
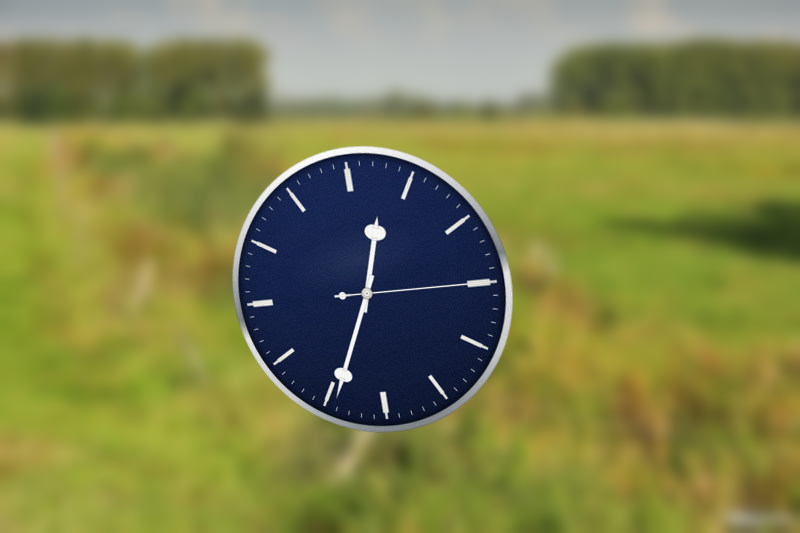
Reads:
{"hour": 12, "minute": 34, "second": 15}
